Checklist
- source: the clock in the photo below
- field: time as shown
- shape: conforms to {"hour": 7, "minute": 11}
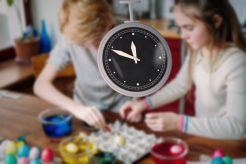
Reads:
{"hour": 11, "minute": 49}
